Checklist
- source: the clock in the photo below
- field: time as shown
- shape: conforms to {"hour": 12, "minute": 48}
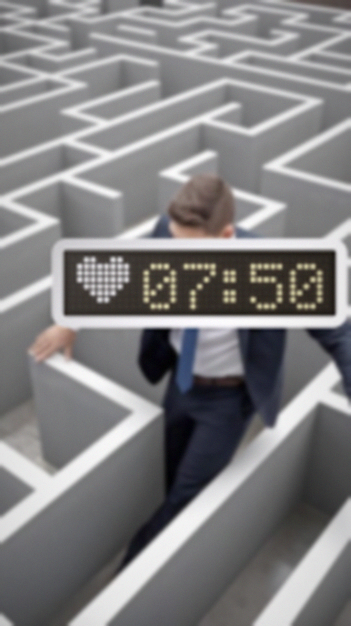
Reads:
{"hour": 7, "minute": 50}
